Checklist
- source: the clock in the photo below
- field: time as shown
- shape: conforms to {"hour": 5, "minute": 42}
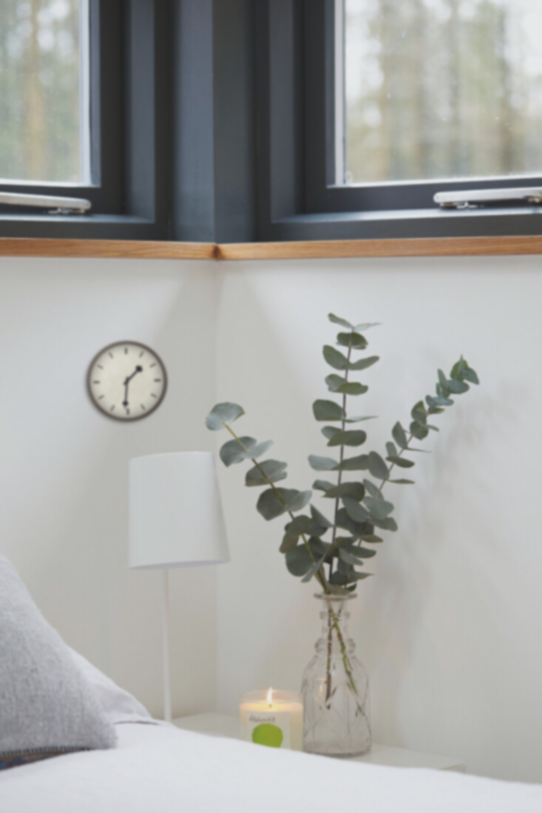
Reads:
{"hour": 1, "minute": 31}
